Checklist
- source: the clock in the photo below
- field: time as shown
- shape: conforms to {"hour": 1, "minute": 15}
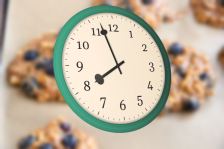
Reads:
{"hour": 7, "minute": 57}
